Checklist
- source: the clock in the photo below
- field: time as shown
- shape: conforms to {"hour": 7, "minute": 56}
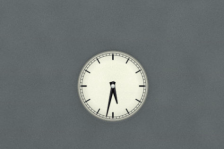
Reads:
{"hour": 5, "minute": 32}
